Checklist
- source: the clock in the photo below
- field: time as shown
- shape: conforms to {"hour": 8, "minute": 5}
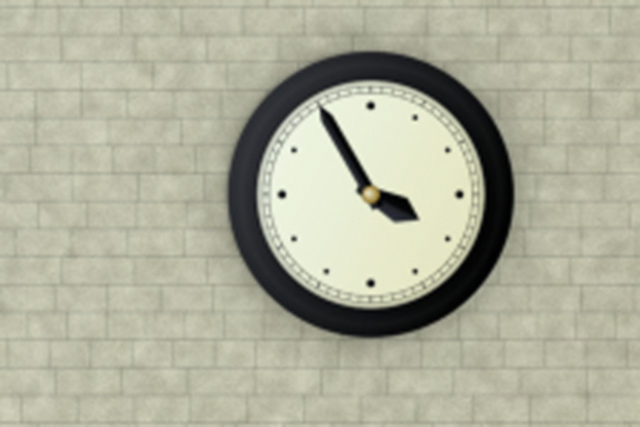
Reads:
{"hour": 3, "minute": 55}
